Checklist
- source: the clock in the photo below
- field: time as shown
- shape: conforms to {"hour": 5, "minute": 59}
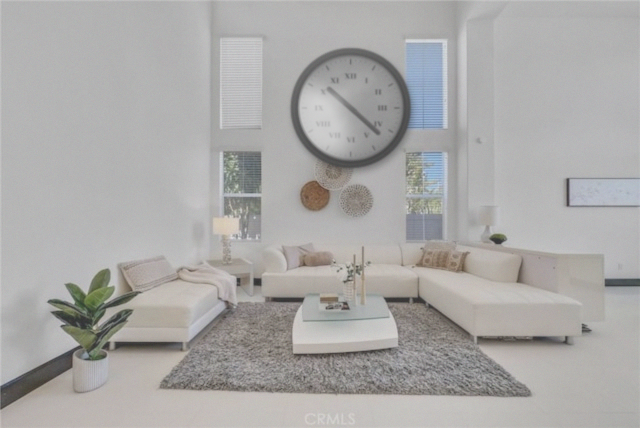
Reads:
{"hour": 10, "minute": 22}
